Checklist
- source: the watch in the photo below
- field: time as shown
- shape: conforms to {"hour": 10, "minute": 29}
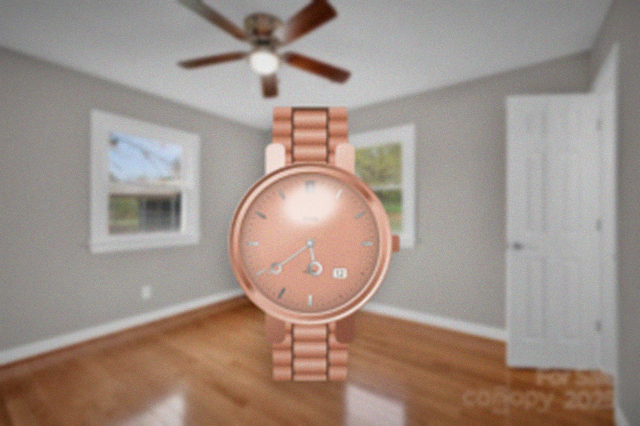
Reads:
{"hour": 5, "minute": 39}
